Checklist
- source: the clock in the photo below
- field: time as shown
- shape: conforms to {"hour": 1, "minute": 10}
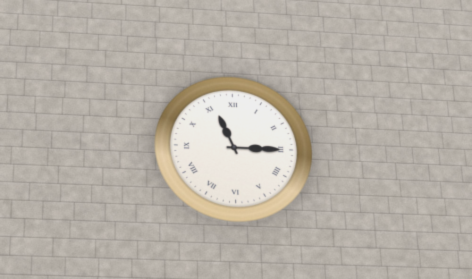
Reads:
{"hour": 11, "minute": 15}
